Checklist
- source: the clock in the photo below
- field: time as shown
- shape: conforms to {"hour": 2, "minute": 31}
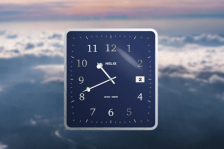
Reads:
{"hour": 10, "minute": 41}
